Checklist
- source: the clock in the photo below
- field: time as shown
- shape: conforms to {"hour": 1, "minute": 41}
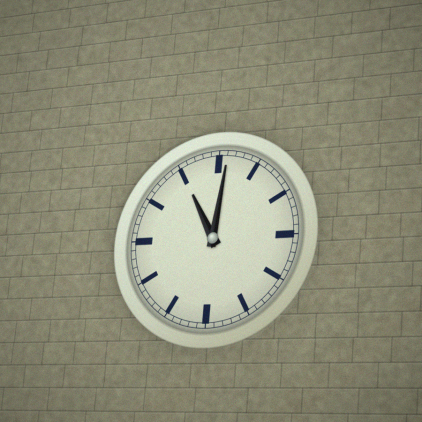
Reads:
{"hour": 11, "minute": 1}
